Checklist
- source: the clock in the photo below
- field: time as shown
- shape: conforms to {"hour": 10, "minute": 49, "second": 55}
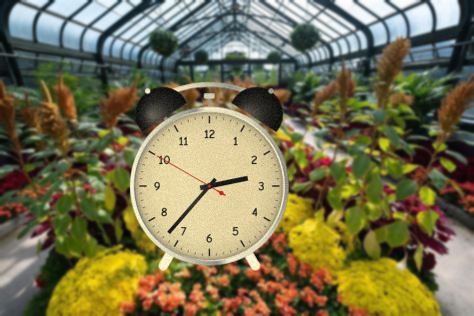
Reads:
{"hour": 2, "minute": 36, "second": 50}
